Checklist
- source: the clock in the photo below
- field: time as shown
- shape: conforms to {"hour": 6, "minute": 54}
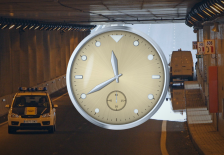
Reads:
{"hour": 11, "minute": 40}
